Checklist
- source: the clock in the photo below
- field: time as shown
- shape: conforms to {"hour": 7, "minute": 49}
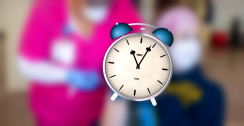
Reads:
{"hour": 11, "minute": 4}
